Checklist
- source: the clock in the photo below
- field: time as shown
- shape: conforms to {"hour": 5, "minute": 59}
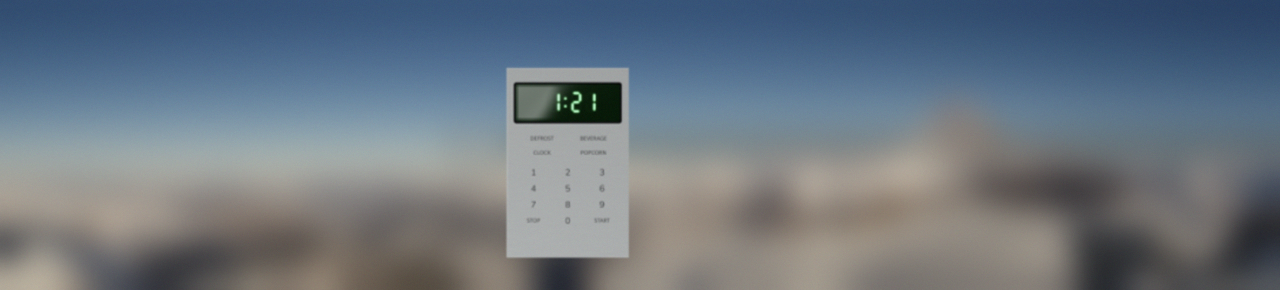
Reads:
{"hour": 1, "minute": 21}
